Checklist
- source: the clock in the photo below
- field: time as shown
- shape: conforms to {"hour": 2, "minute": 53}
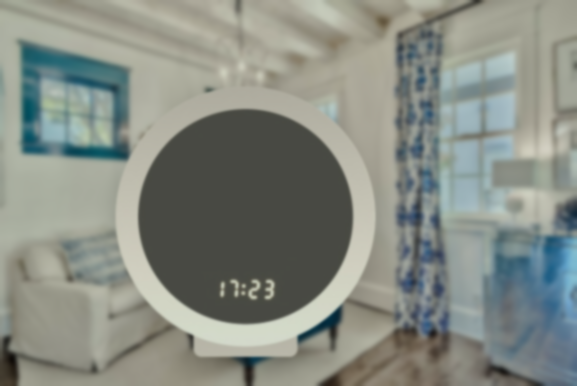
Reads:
{"hour": 17, "minute": 23}
